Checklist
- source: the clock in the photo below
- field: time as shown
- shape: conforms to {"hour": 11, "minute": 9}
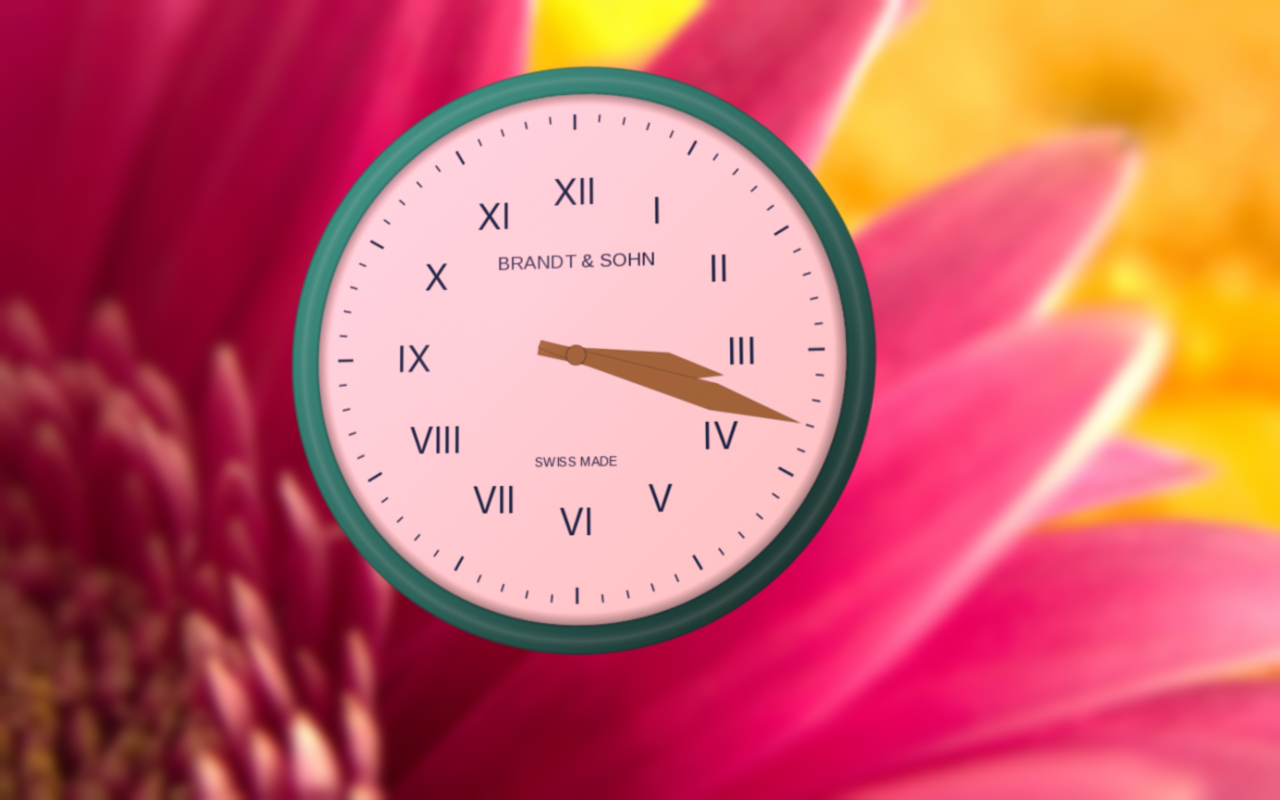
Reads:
{"hour": 3, "minute": 18}
